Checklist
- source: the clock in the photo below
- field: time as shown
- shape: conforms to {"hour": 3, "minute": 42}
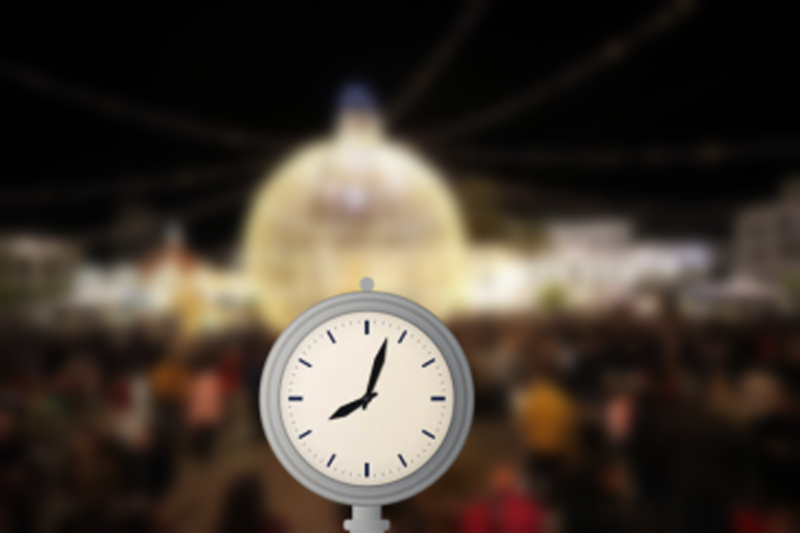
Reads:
{"hour": 8, "minute": 3}
